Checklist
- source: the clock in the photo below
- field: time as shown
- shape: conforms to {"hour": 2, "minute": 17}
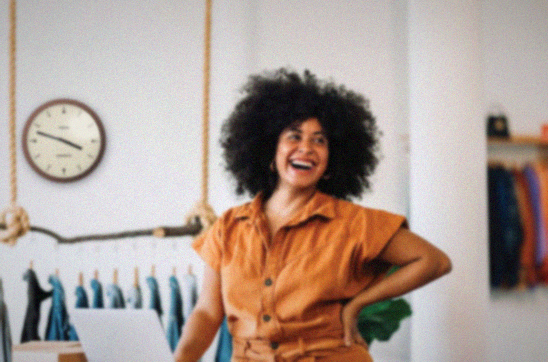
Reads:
{"hour": 3, "minute": 48}
